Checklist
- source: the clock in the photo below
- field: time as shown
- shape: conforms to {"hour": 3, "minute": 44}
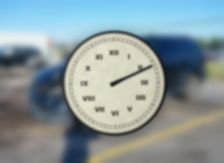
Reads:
{"hour": 2, "minute": 11}
